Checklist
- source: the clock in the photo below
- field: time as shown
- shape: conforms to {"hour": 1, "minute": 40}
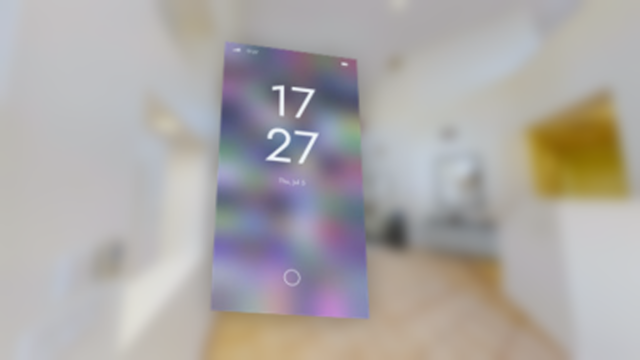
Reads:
{"hour": 17, "minute": 27}
